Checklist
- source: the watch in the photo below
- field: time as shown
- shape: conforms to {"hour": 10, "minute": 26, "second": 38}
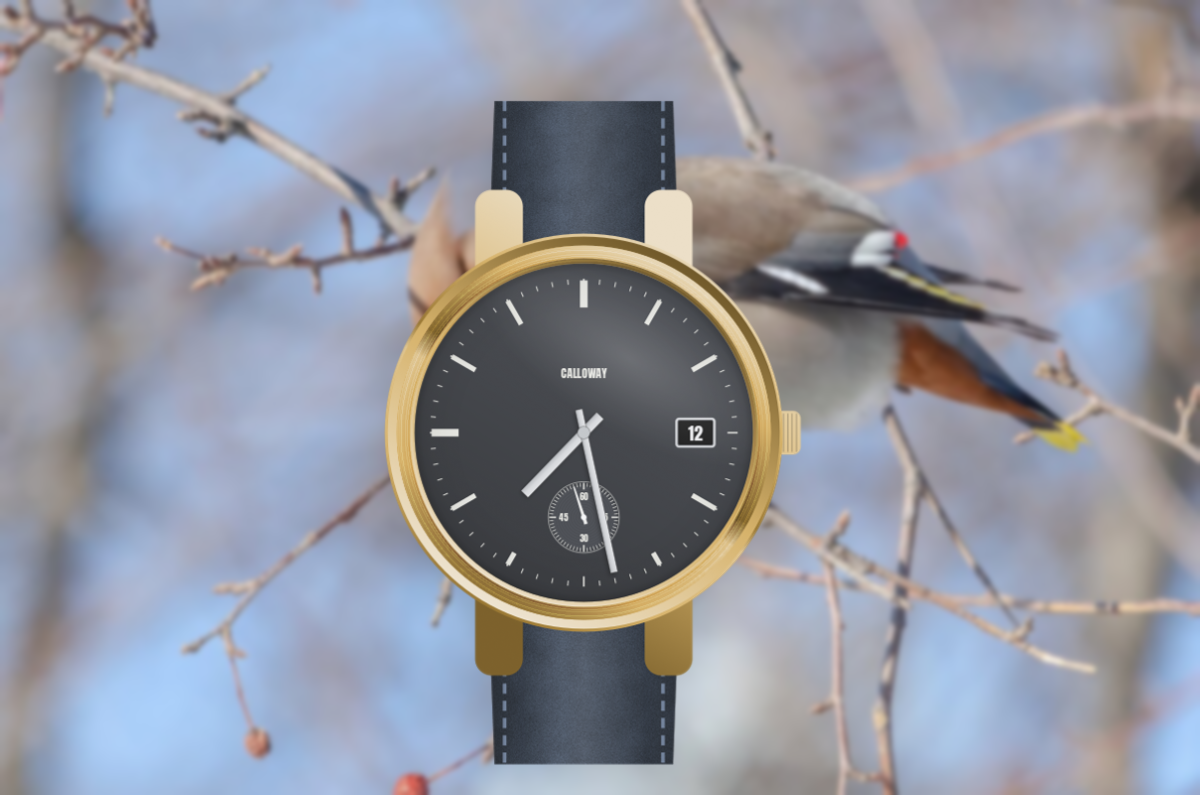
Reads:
{"hour": 7, "minute": 27, "second": 57}
